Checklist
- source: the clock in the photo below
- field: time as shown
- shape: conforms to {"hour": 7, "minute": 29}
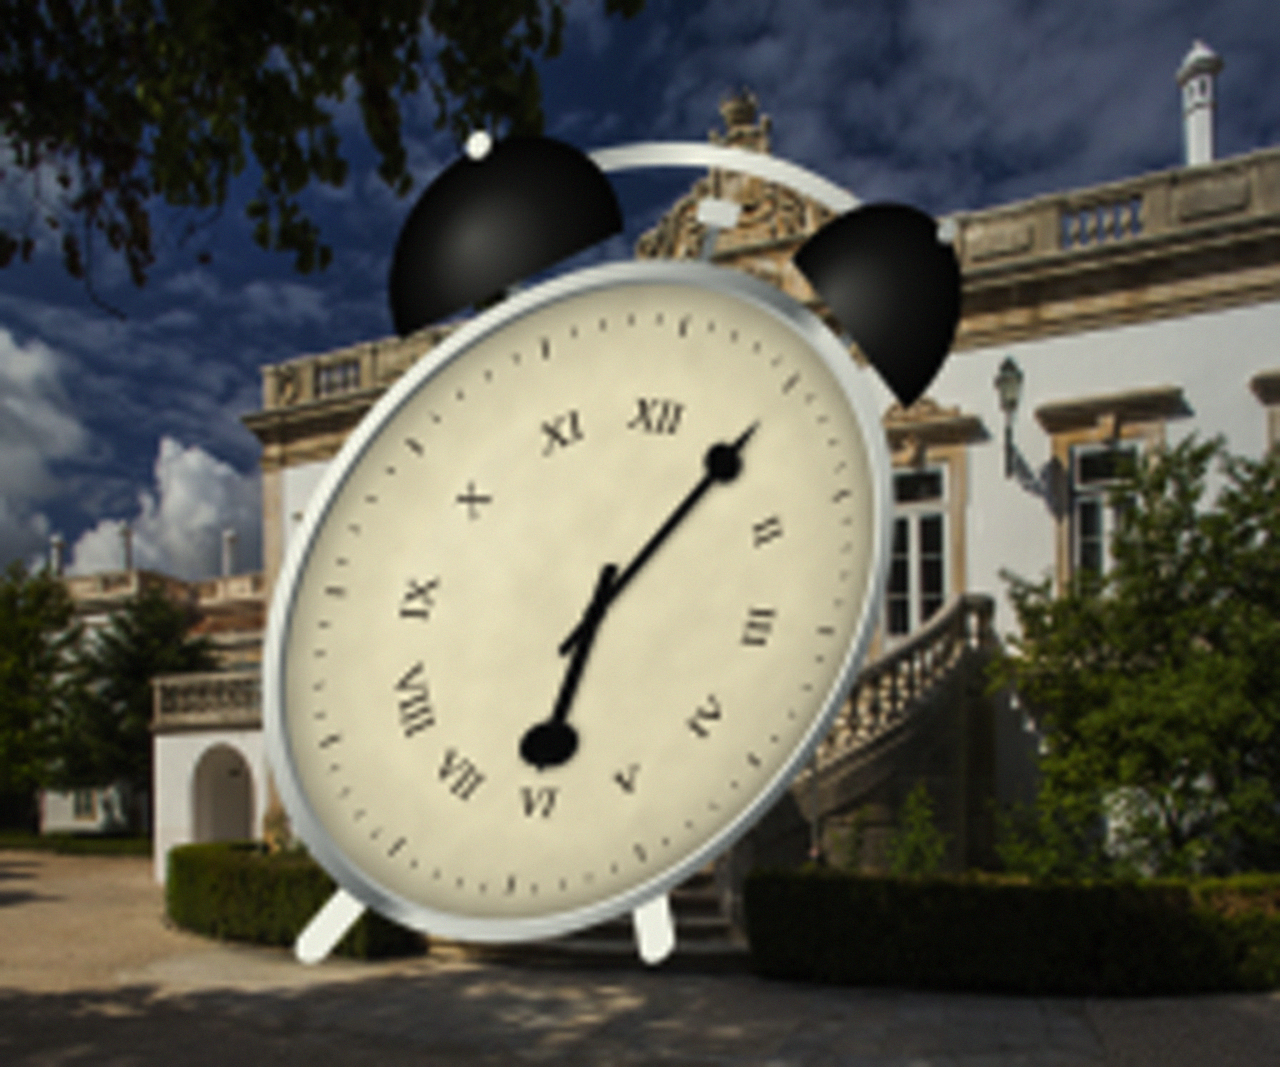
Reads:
{"hour": 6, "minute": 5}
